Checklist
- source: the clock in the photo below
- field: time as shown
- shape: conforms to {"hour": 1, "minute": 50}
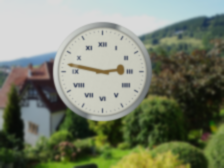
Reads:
{"hour": 2, "minute": 47}
